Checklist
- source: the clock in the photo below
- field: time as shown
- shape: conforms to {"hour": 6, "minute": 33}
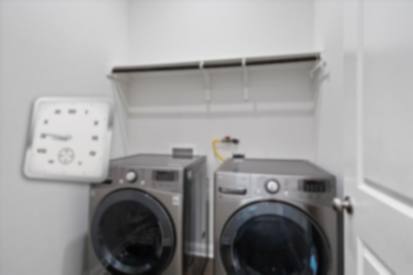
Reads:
{"hour": 8, "minute": 46}
